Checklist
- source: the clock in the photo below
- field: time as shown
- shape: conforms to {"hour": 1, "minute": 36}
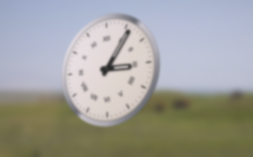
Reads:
{"hour": 3, "minute": 6}
